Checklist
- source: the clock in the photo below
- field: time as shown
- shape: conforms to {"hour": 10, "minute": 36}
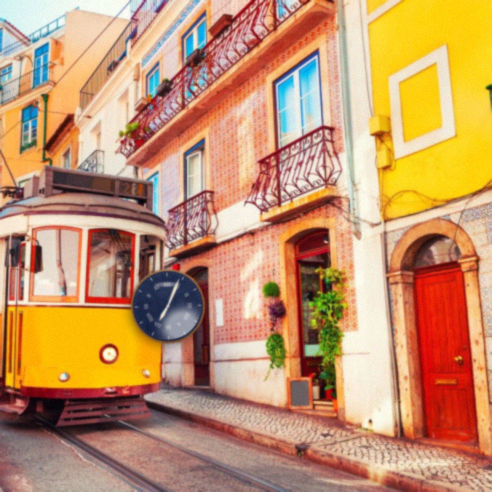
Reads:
{"hour": 7, "minute": 4}
